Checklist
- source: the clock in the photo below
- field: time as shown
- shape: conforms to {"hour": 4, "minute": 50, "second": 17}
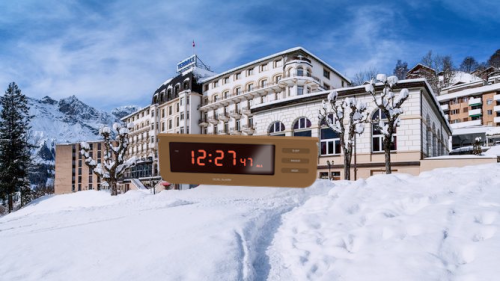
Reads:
{"hour": 12, "minute": 27, "second": 47}
